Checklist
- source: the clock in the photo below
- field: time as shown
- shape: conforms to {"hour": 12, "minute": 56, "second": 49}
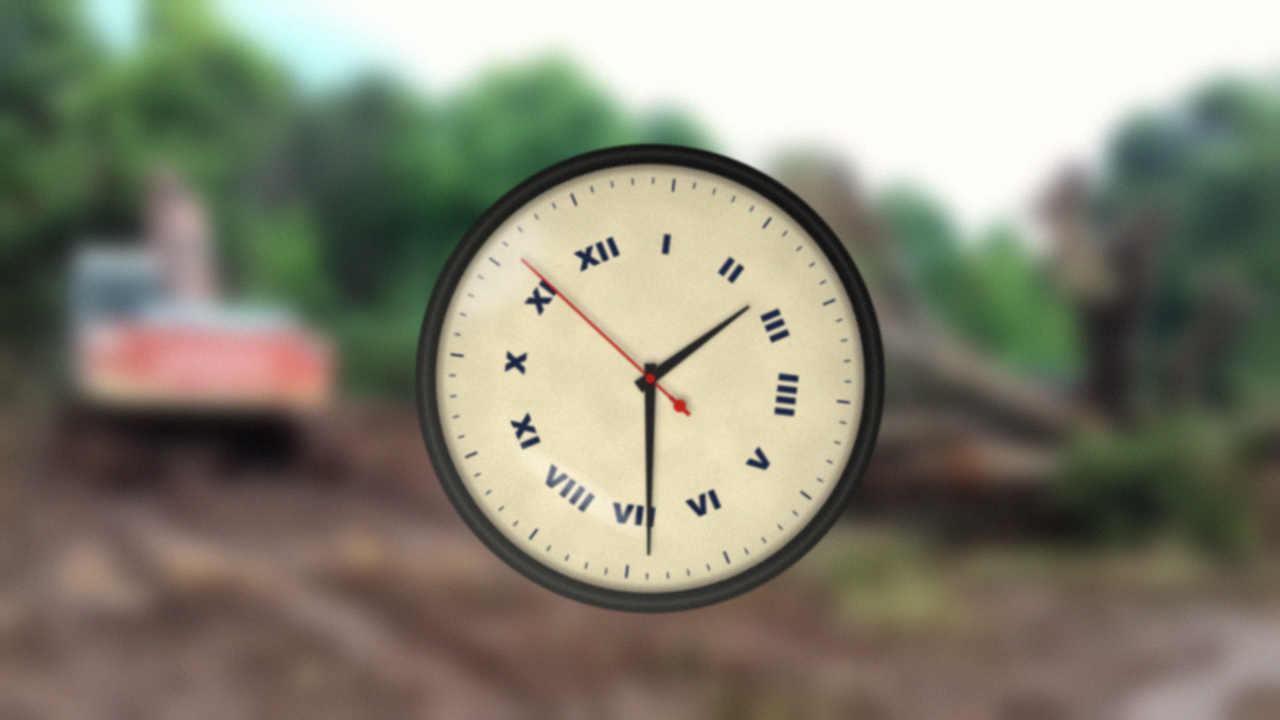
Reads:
{"hour": 2, "minute": 33, "second": 56}
